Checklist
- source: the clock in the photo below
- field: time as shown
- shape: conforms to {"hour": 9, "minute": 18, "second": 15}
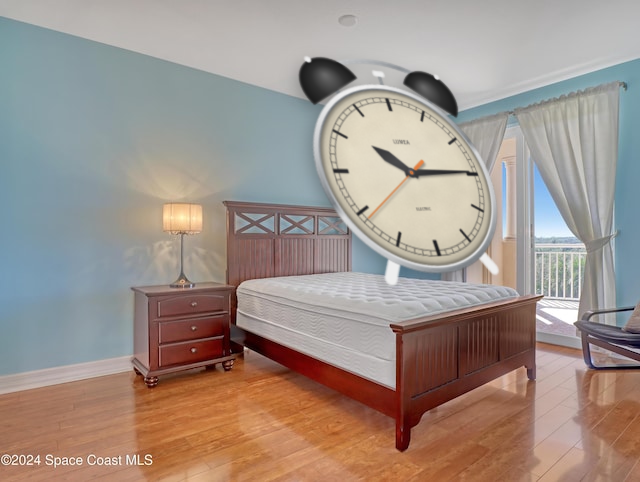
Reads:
{"hour": 10, "minute": 14, "second": 39}
